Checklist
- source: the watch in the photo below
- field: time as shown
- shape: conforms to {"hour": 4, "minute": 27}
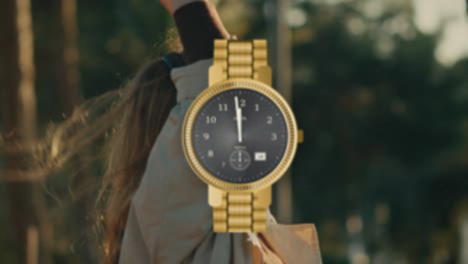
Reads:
{"hour": 11, "minute": 59}
